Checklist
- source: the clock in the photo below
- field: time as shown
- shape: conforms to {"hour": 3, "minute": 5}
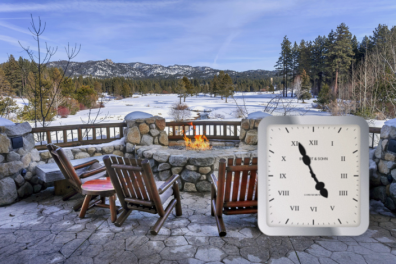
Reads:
{"hour": 4, "minute": 56}
